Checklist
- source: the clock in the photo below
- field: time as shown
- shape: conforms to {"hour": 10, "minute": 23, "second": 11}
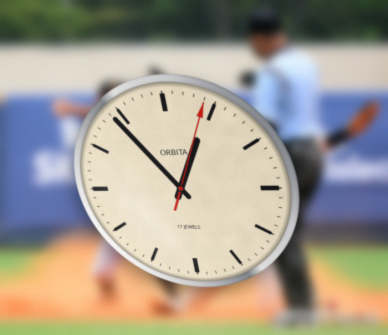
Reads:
{"hour": 12, "minute": 54, "second": 4}
